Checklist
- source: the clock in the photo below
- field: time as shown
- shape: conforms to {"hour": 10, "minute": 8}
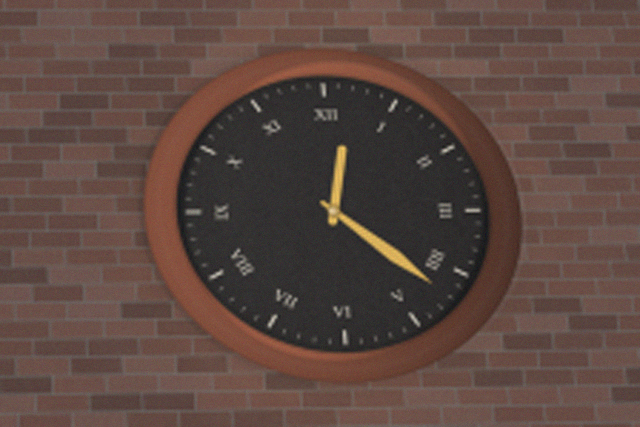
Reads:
{"hour": 12, "minute": 22}
